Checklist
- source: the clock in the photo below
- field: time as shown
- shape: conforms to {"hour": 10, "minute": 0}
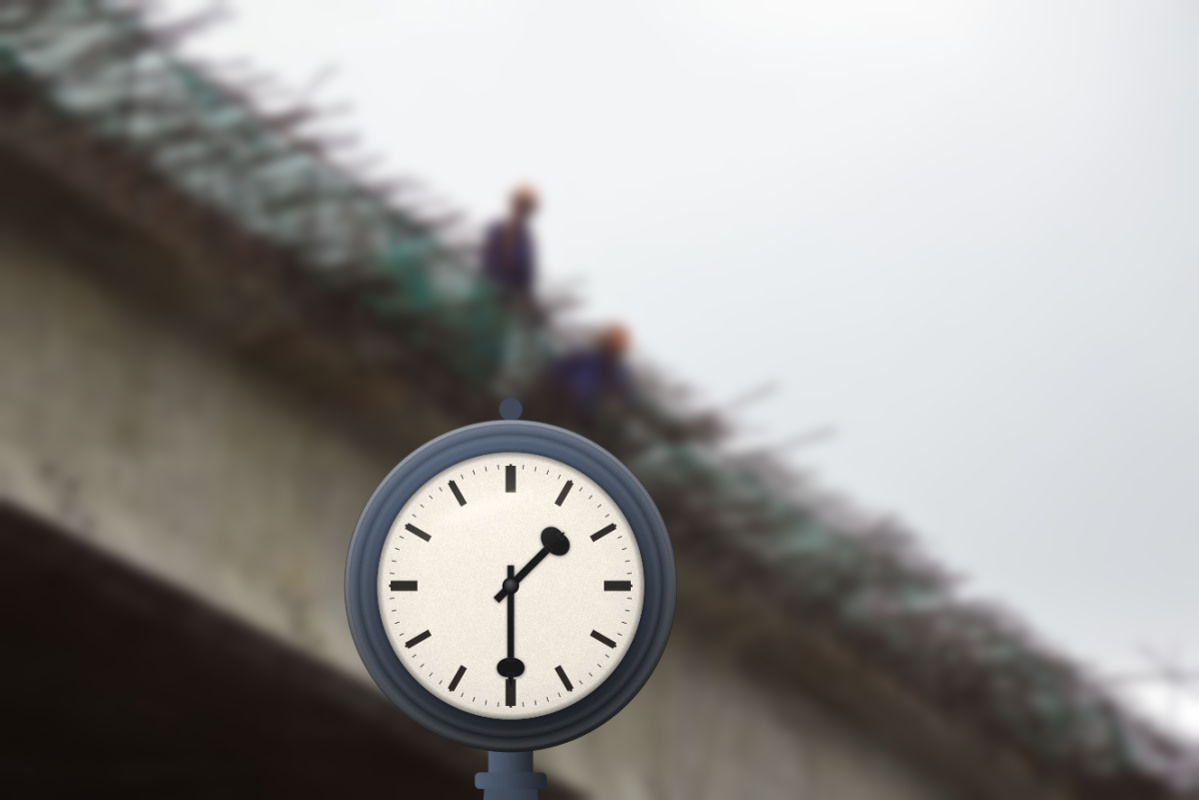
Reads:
{"hour": 1, "minute": 30}
